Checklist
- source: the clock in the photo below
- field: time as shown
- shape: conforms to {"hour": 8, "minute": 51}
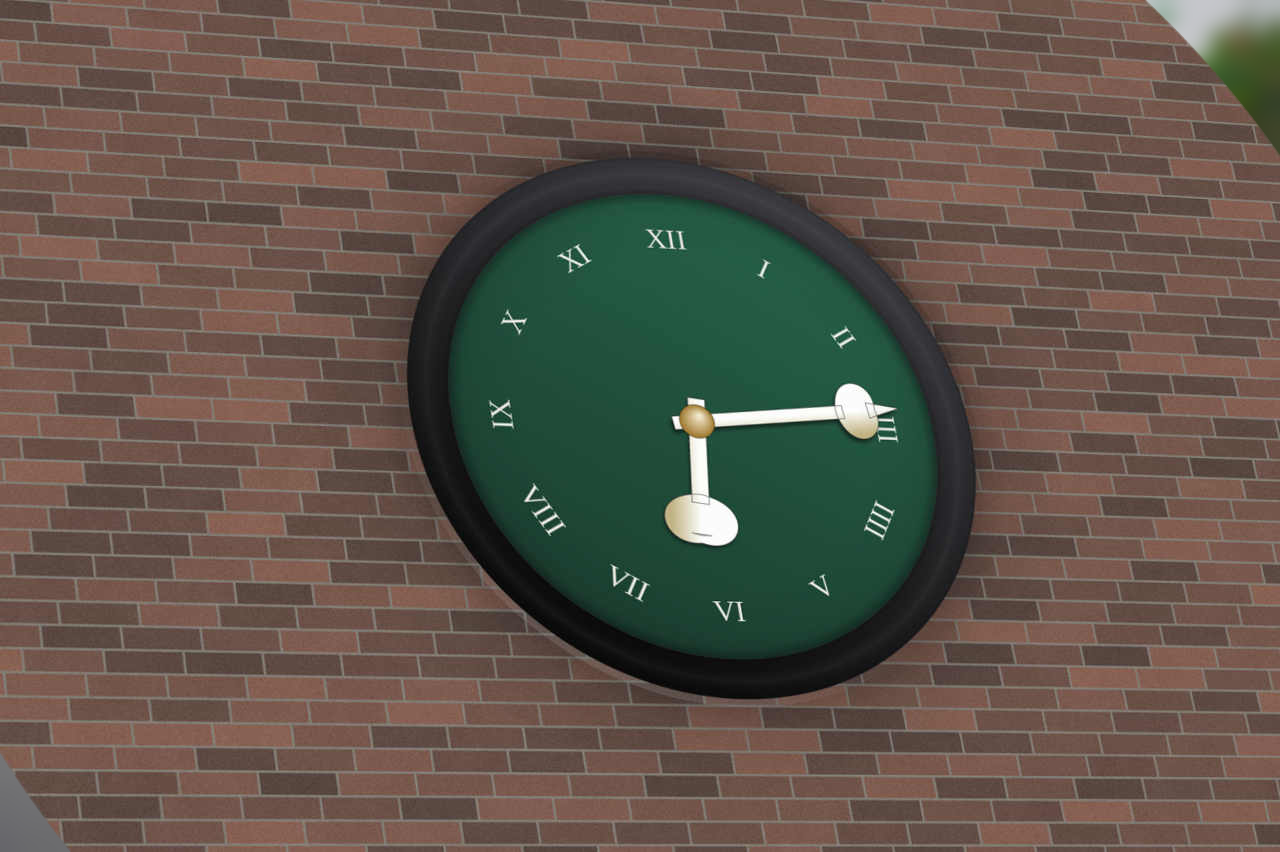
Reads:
{"hour": 6, "minute": 14}
